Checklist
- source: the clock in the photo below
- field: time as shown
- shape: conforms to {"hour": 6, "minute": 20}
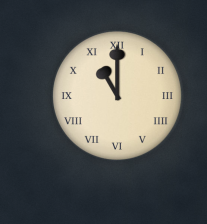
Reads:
{"hour": 11, "minute": 0}
